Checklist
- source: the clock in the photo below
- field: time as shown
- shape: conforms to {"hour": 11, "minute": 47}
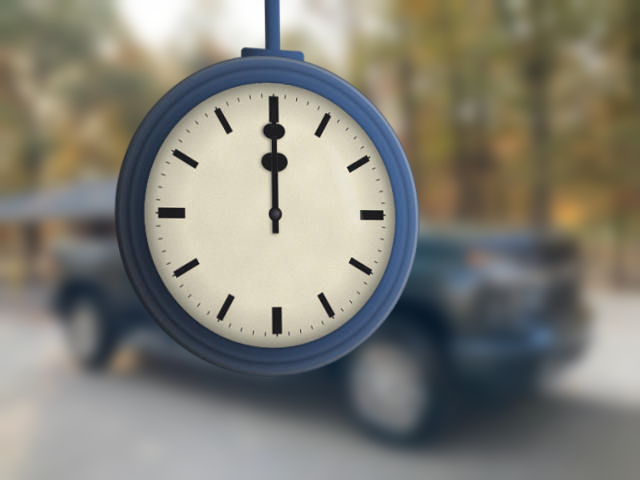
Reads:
{"hour": 12, "minute": 0}
